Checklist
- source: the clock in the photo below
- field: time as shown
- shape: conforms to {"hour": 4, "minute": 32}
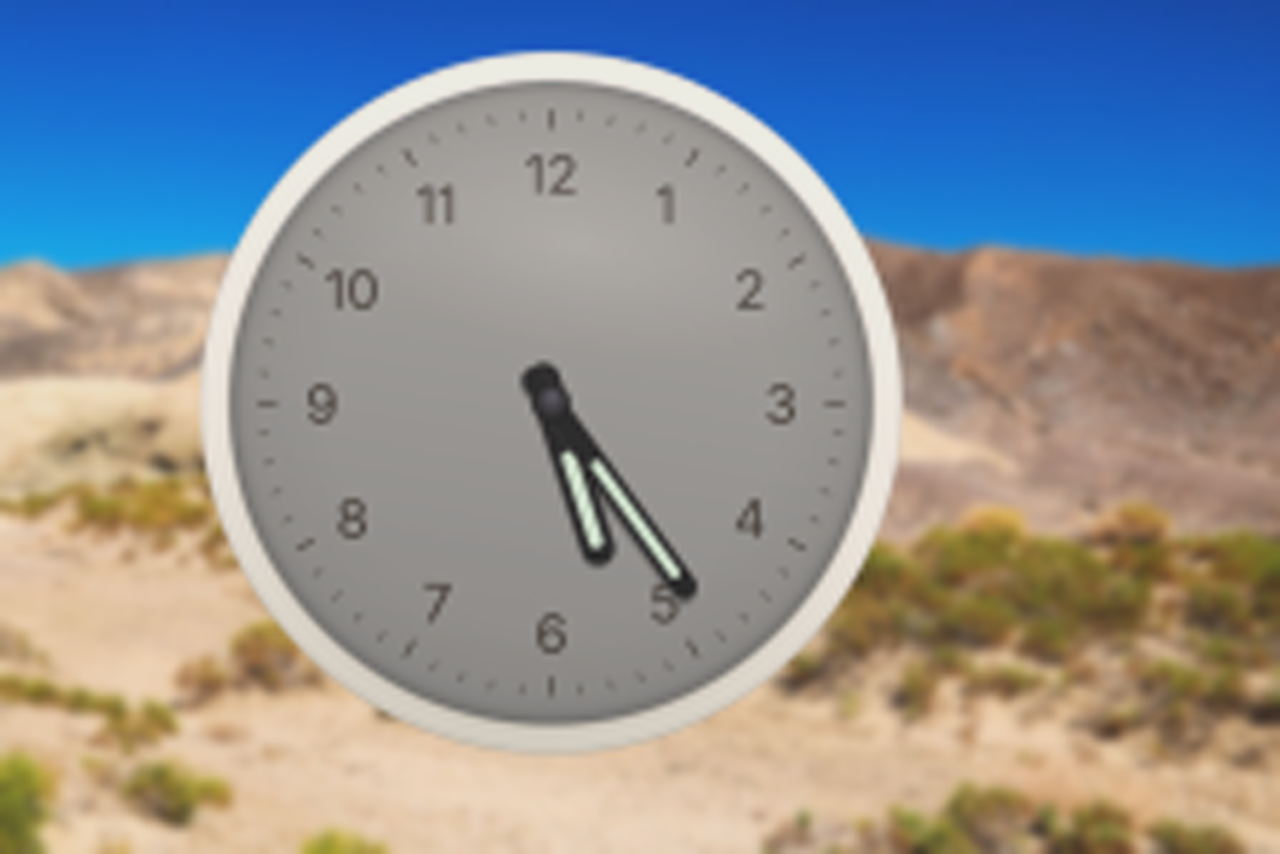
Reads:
{"hour": 5, "minute": 24}
